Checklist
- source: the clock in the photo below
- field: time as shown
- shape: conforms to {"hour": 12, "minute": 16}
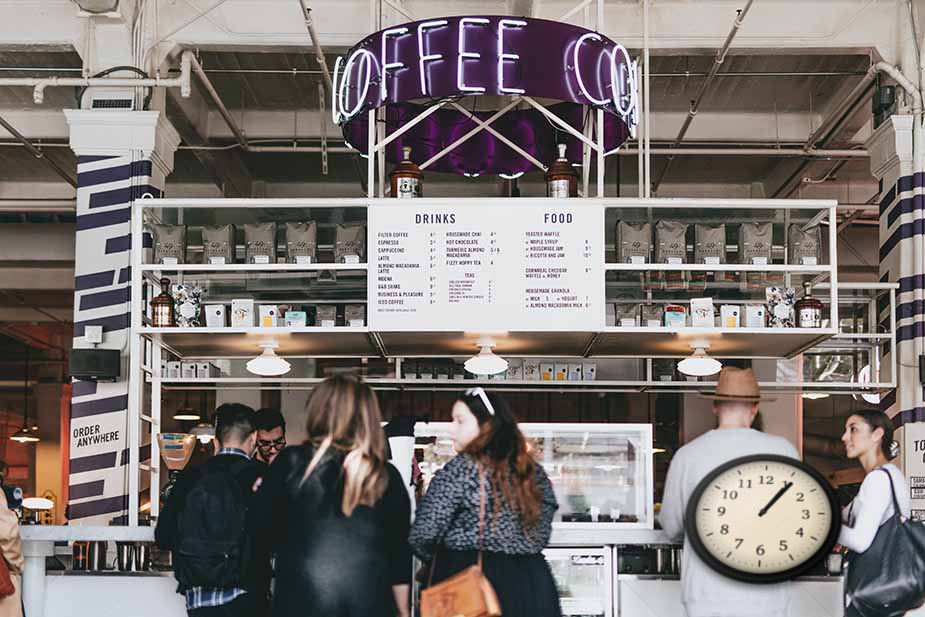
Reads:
{"hour": 1, "minute": 6}
